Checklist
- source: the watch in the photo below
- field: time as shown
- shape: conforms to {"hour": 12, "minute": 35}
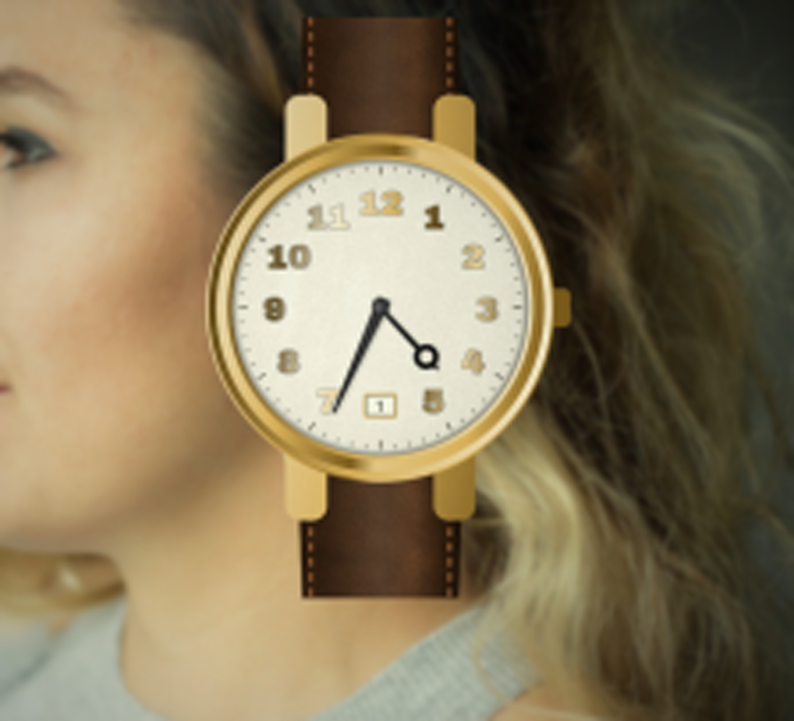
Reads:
{"hour": 4, "minute": 34}
